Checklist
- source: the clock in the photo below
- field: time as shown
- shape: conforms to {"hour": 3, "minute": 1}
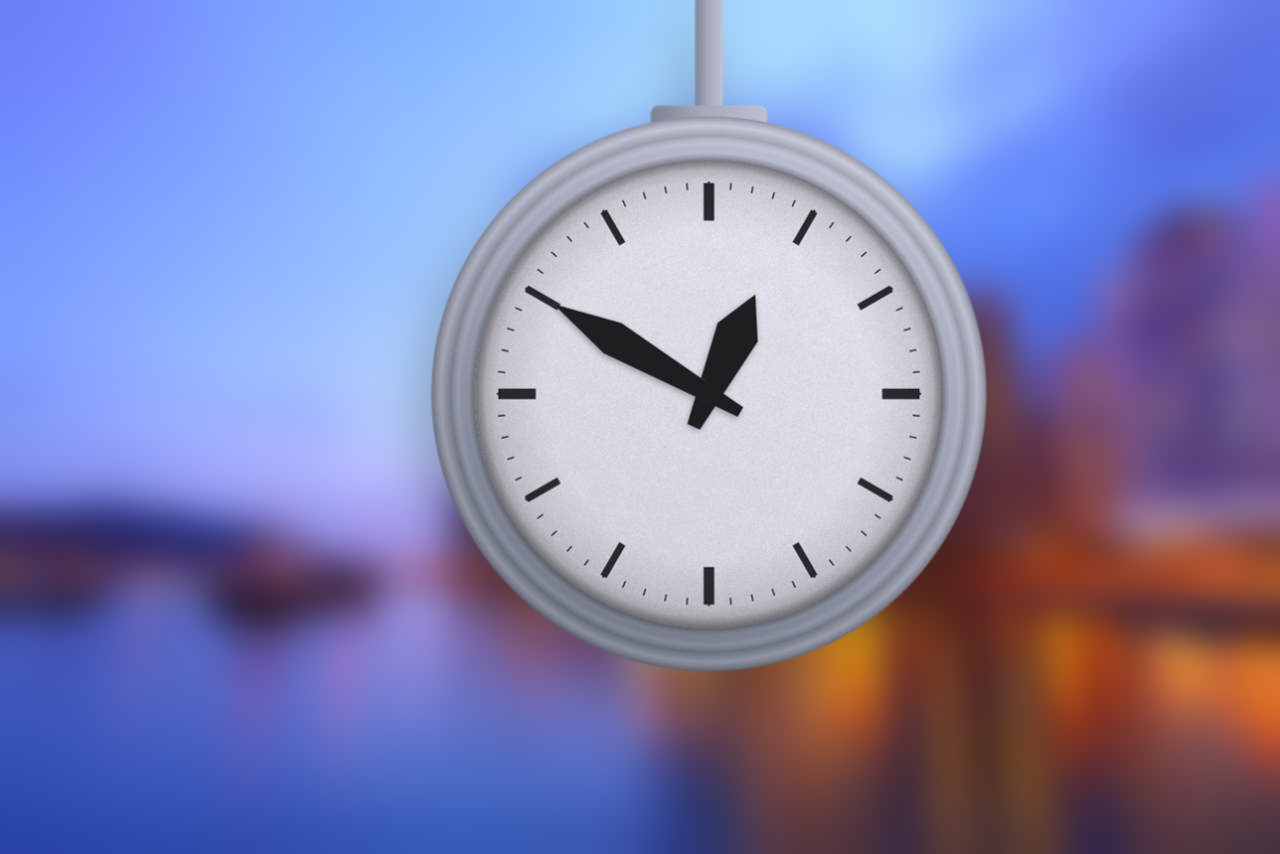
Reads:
{"hour": 12, "minute": 50}
